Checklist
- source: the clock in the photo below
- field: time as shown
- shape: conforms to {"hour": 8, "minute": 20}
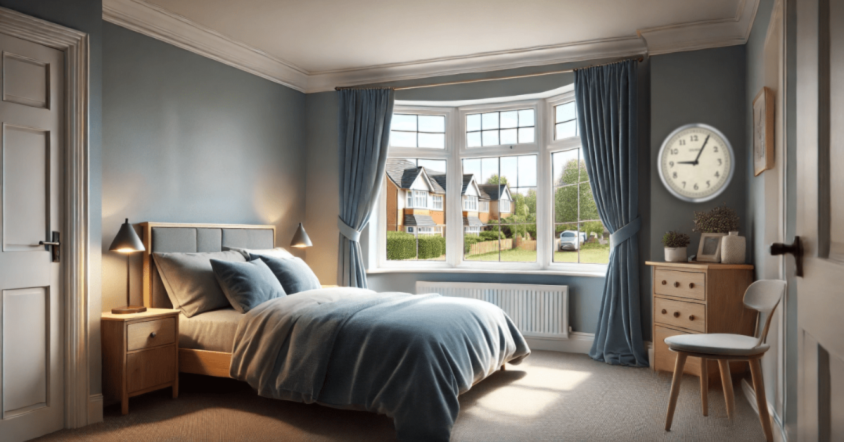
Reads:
{"hour": 9, "minute": 5}
